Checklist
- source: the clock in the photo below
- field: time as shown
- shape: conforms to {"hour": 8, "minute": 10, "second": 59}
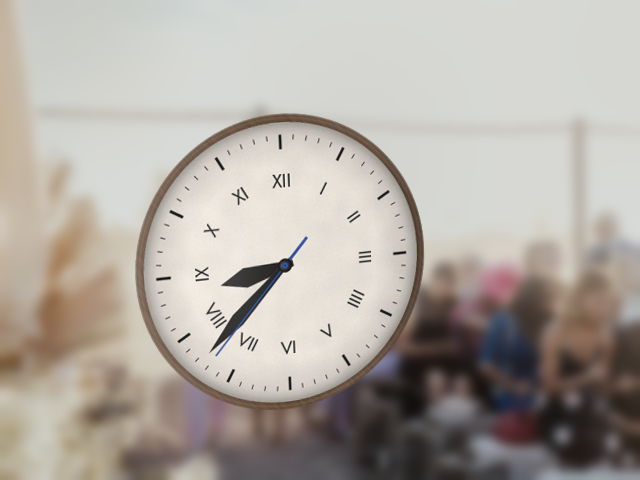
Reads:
{"hour": 8, "minute": 37, "second": 37}
